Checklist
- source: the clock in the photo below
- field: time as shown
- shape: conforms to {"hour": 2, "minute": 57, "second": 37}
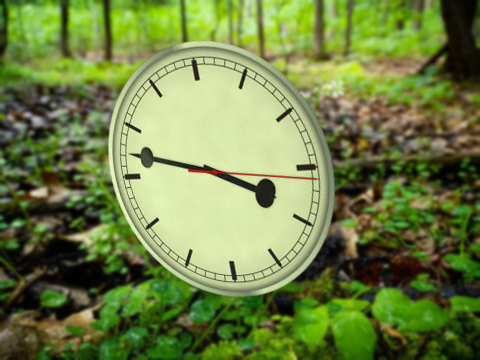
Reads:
{"hour": 3, "minute": 47, "second": 16}
